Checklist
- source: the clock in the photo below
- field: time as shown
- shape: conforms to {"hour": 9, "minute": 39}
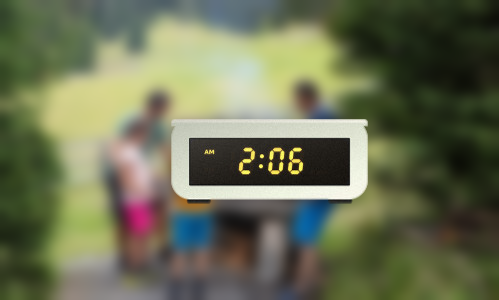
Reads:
{"hour": 2, "minute": 6}
